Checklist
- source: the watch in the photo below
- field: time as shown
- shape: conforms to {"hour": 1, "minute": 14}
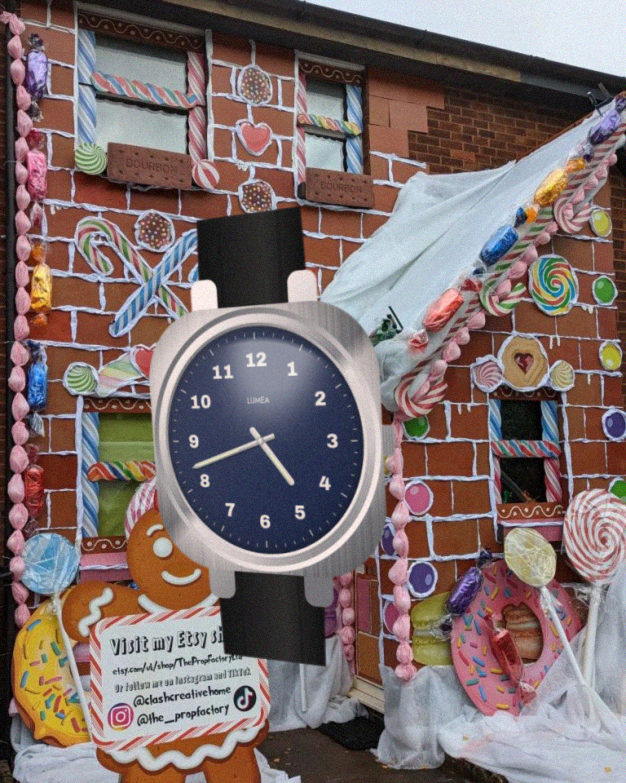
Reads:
{"hour": 4, "minute": 42}
